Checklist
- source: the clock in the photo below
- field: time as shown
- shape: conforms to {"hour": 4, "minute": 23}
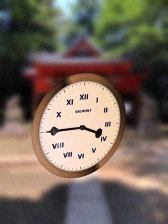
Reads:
{"hour": 3, "minute": 45}
